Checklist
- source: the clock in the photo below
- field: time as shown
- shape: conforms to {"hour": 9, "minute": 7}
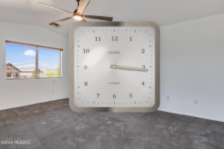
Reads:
{"hour": 3, "minute": 16}
